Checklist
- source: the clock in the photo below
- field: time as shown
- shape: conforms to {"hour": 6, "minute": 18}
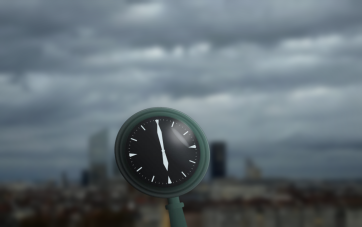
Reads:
{"hour": 6, "minute": 0}
